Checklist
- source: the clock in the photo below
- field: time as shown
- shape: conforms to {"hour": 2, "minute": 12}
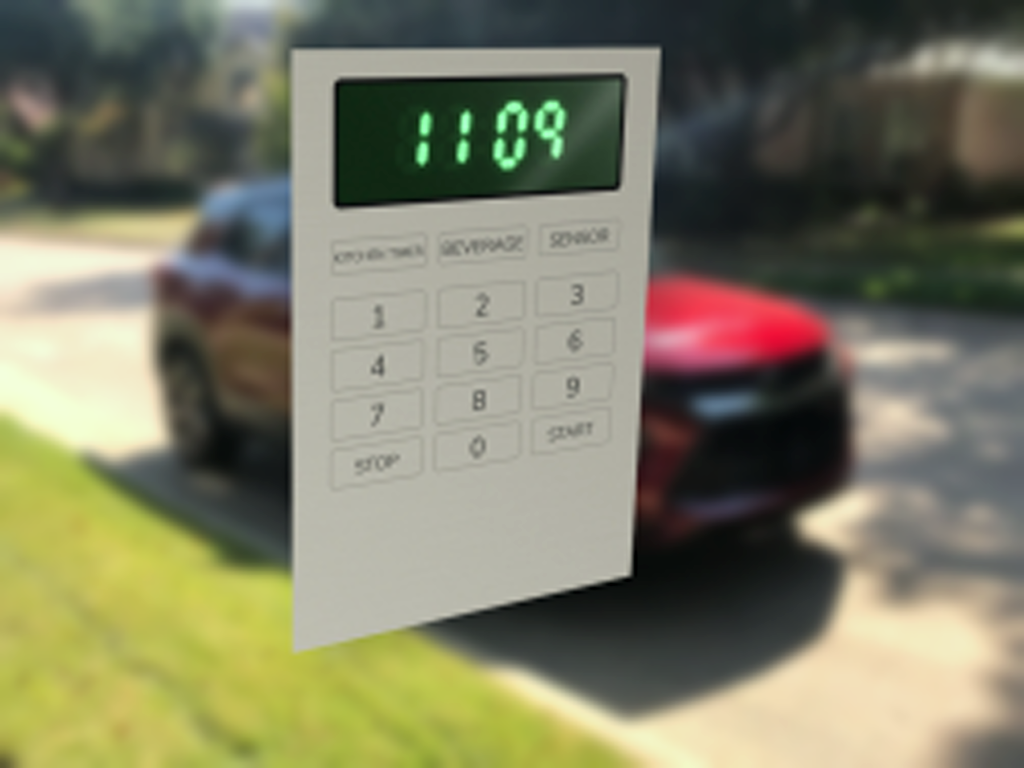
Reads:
{"hour": 11, "minute": 9}
